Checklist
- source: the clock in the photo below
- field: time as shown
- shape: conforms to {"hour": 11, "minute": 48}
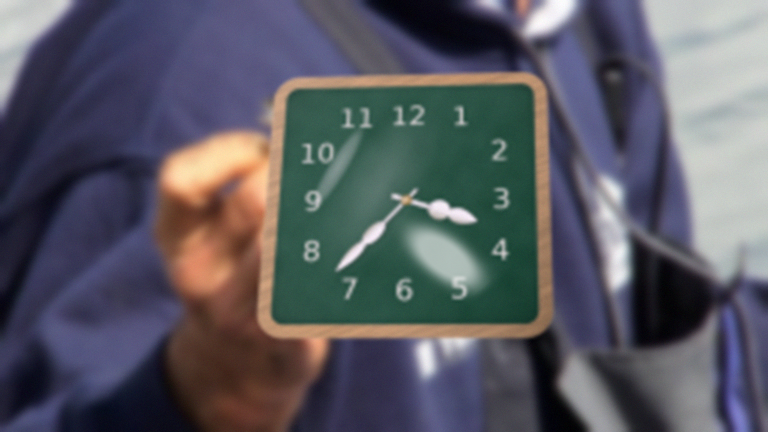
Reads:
{"hour": 3, "minute": 37}
